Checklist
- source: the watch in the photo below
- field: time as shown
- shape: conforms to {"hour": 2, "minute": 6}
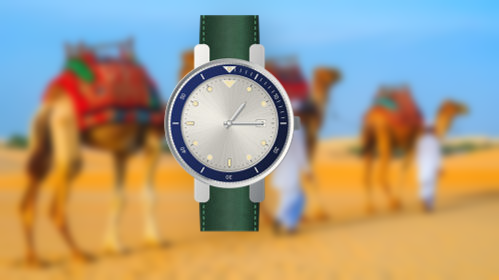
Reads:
{"hour": 1, "minute": 15}
